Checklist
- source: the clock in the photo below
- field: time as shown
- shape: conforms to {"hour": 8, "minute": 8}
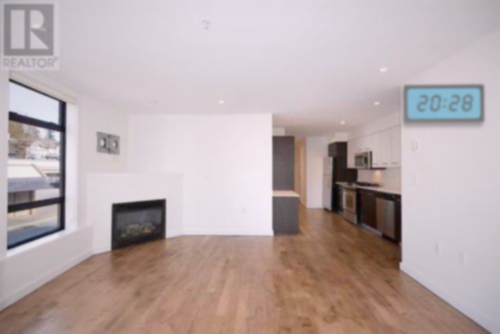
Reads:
{"hour": 20, "minute": 28}
